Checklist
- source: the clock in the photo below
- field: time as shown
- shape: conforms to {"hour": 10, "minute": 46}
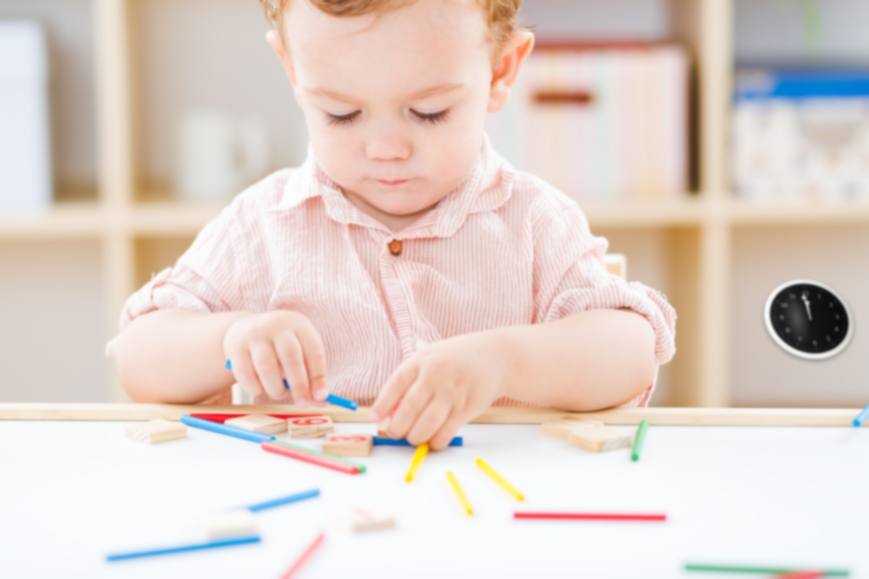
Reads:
{"hour": 11, "minute": 59}
